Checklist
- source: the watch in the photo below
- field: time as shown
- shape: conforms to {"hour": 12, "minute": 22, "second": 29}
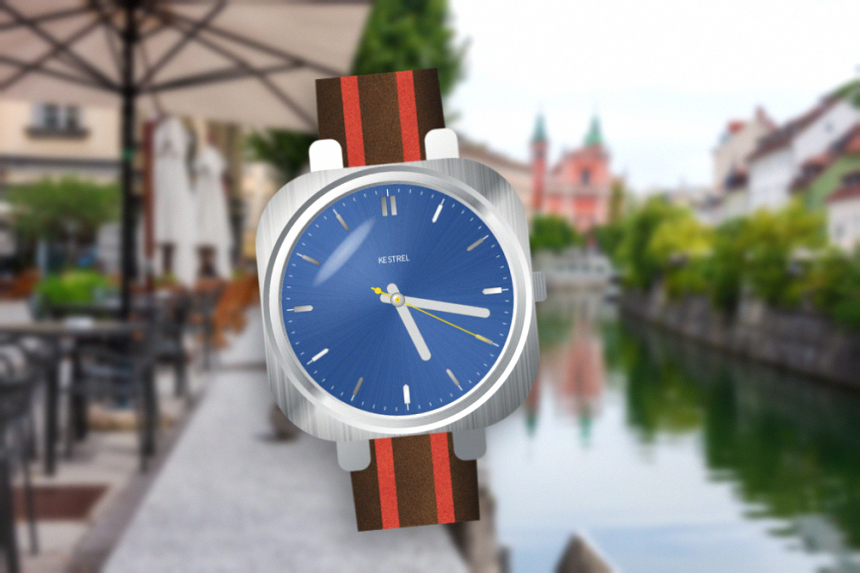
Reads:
{"hour": 5, "minute": 17, "second": 20}
